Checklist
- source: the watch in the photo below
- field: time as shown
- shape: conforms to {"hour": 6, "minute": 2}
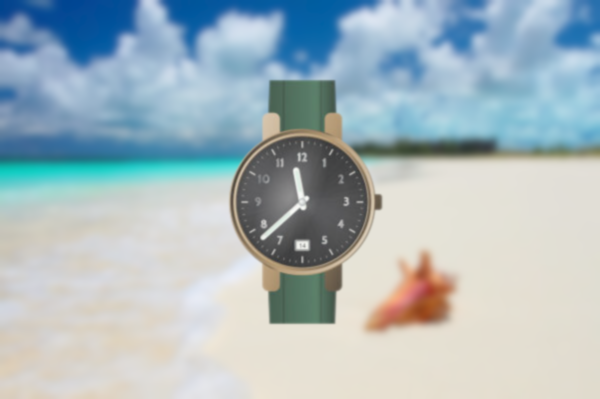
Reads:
{"hour": 11, "minute": 38}
